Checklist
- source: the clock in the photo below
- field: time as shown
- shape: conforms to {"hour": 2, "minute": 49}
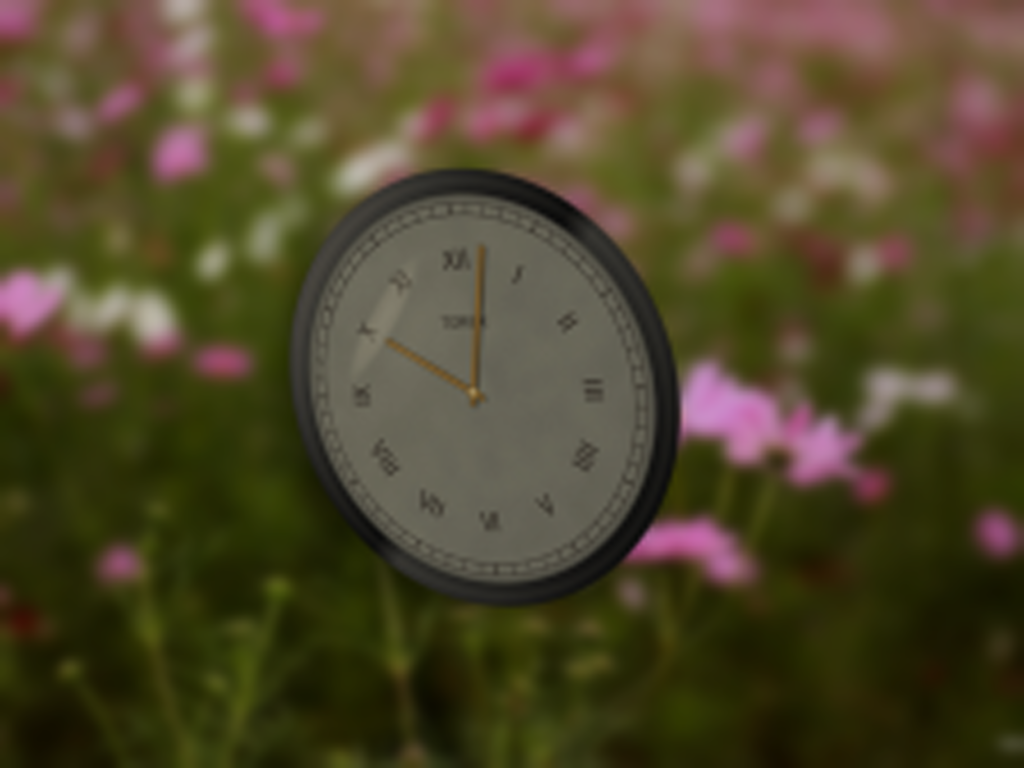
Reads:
{"hour": 10, "minute": 2}
